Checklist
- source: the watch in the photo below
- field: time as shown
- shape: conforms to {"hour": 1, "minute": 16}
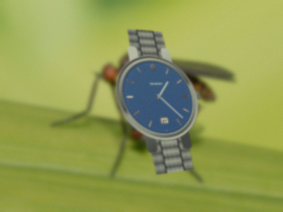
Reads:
{"hour": 1, "minute": 23}
